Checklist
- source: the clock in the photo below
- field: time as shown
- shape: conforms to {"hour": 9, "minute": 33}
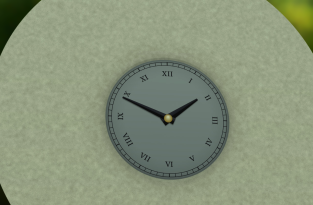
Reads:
{"hour": 1, "minute": 49}
